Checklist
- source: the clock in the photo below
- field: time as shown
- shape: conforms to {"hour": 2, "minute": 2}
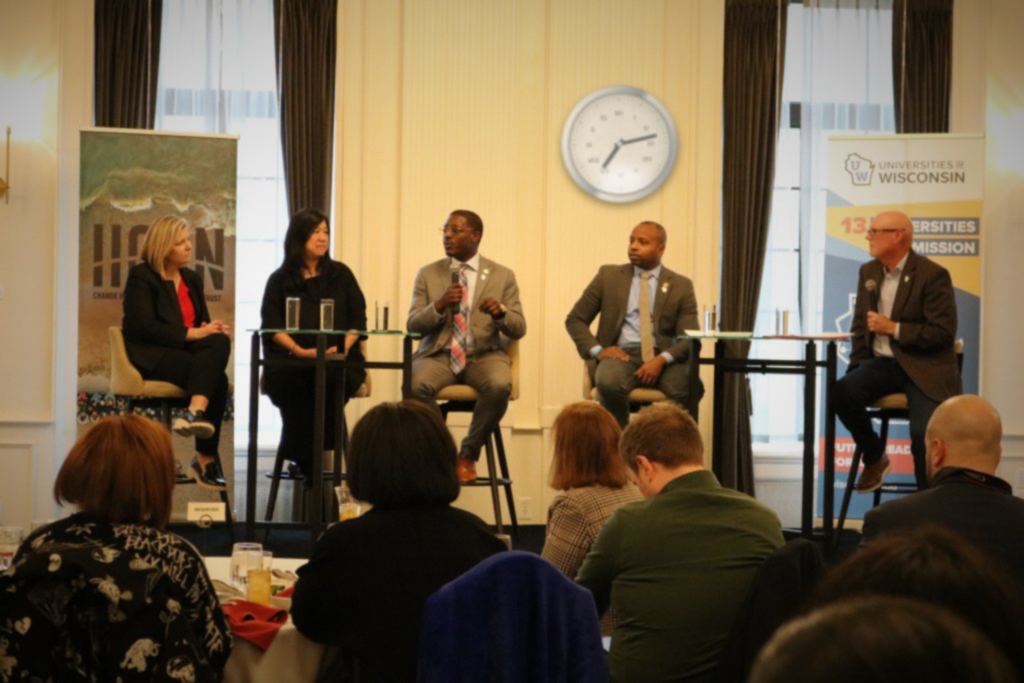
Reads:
{"hour": 7, "minute": 13}
